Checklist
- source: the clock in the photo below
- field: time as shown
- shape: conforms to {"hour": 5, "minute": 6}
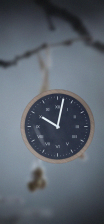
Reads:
{"hour": 10, "minute": 2}
